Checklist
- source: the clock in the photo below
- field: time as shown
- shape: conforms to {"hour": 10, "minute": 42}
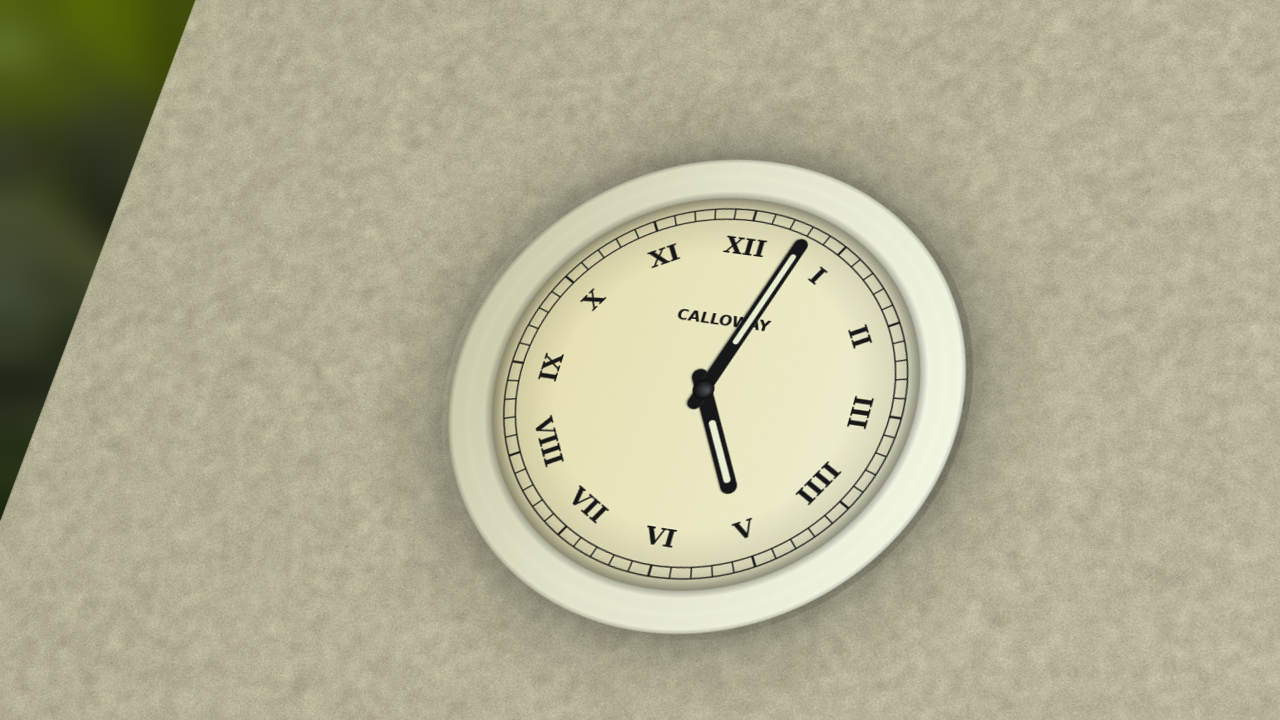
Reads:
{"hour": 5, "minute": 3}
